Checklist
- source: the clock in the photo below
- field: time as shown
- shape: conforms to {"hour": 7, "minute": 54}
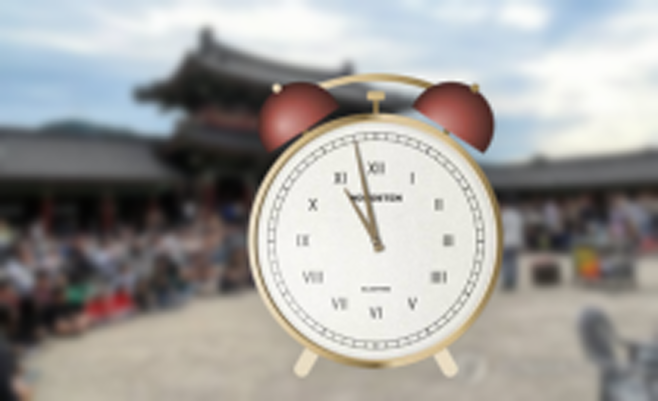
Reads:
{"hour": 10, "minute": 58}
